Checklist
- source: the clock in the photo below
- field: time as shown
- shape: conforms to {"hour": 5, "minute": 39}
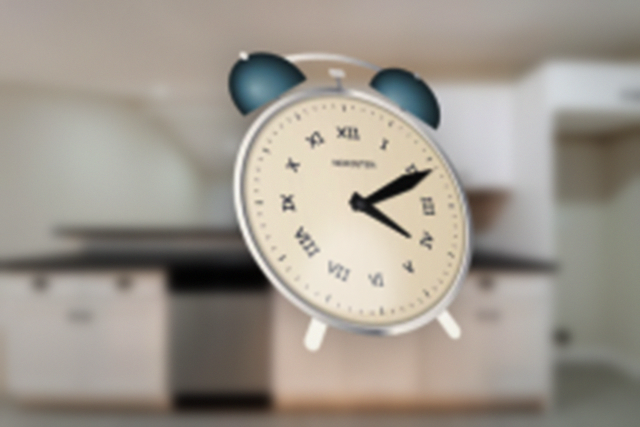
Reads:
{"hour": 4, "minute": 11}
